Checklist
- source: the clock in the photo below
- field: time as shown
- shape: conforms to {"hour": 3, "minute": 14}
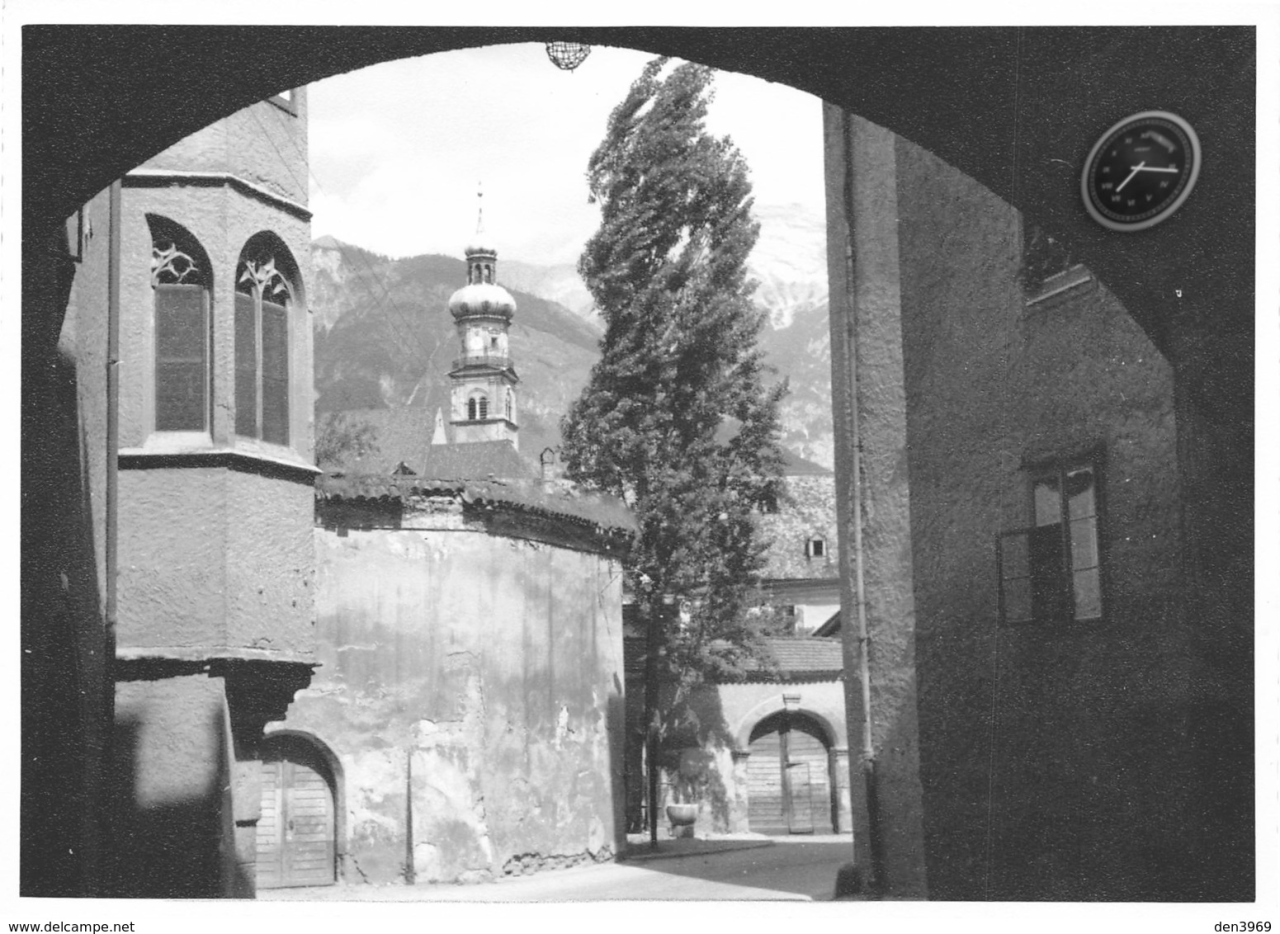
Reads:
{"hour": 7, "minute": 16}
